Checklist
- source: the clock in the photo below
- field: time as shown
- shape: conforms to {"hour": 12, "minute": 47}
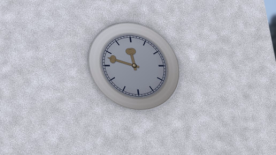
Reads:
{"hour": 11, "minute": 48}
